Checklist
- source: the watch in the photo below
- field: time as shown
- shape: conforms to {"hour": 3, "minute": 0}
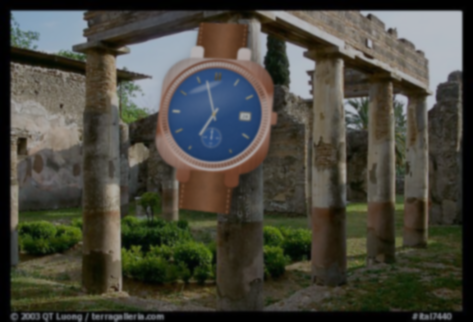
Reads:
{"hour": 6, "minute": 57}
